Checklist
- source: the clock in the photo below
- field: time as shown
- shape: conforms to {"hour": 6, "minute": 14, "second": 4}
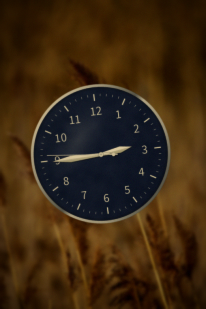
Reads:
{"hour": 2, "minute": 44, "second": 46}
